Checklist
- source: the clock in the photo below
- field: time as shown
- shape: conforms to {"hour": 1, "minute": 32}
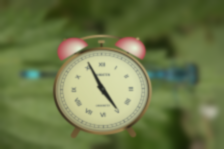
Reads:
{"hour": 4, "minute": 56}
